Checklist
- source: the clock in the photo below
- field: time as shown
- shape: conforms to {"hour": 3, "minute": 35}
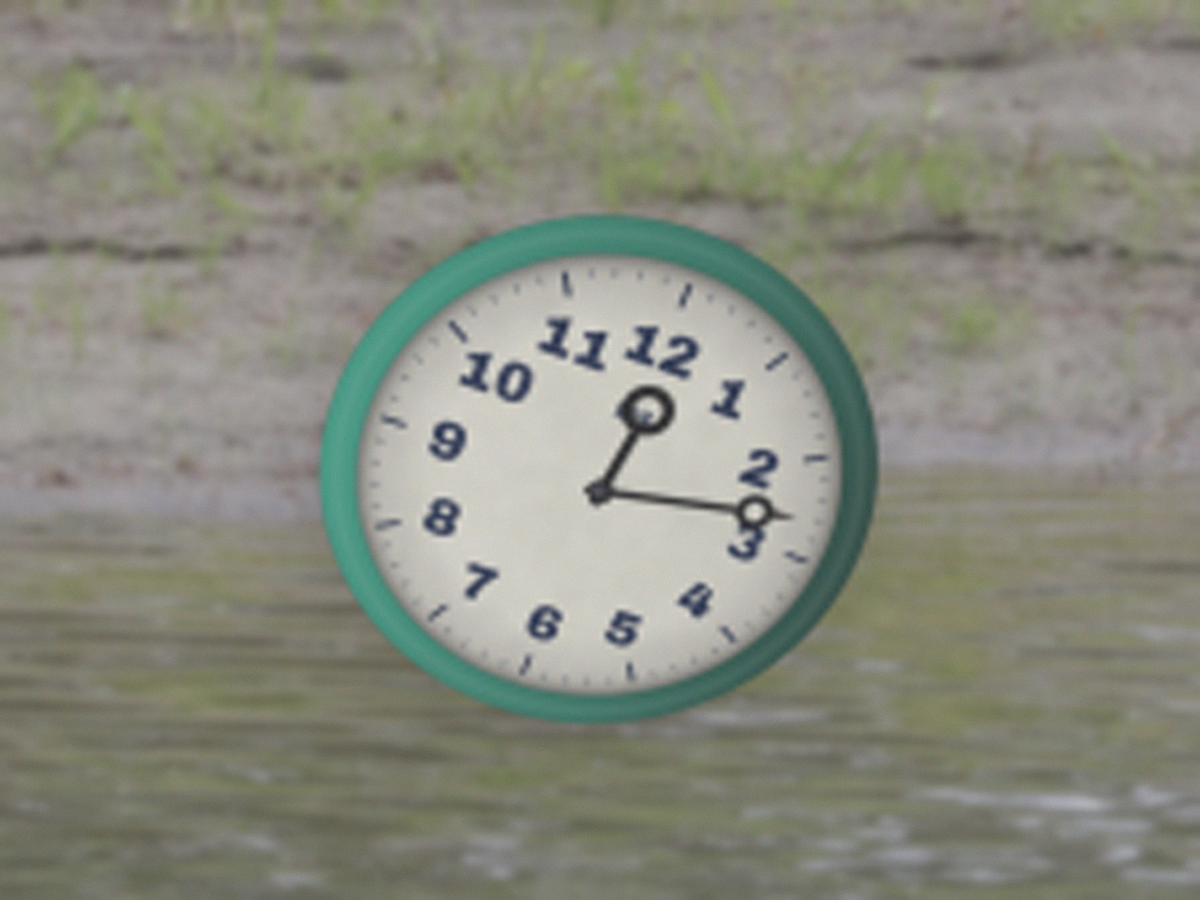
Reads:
{"hour": 12, "minute": 13}
